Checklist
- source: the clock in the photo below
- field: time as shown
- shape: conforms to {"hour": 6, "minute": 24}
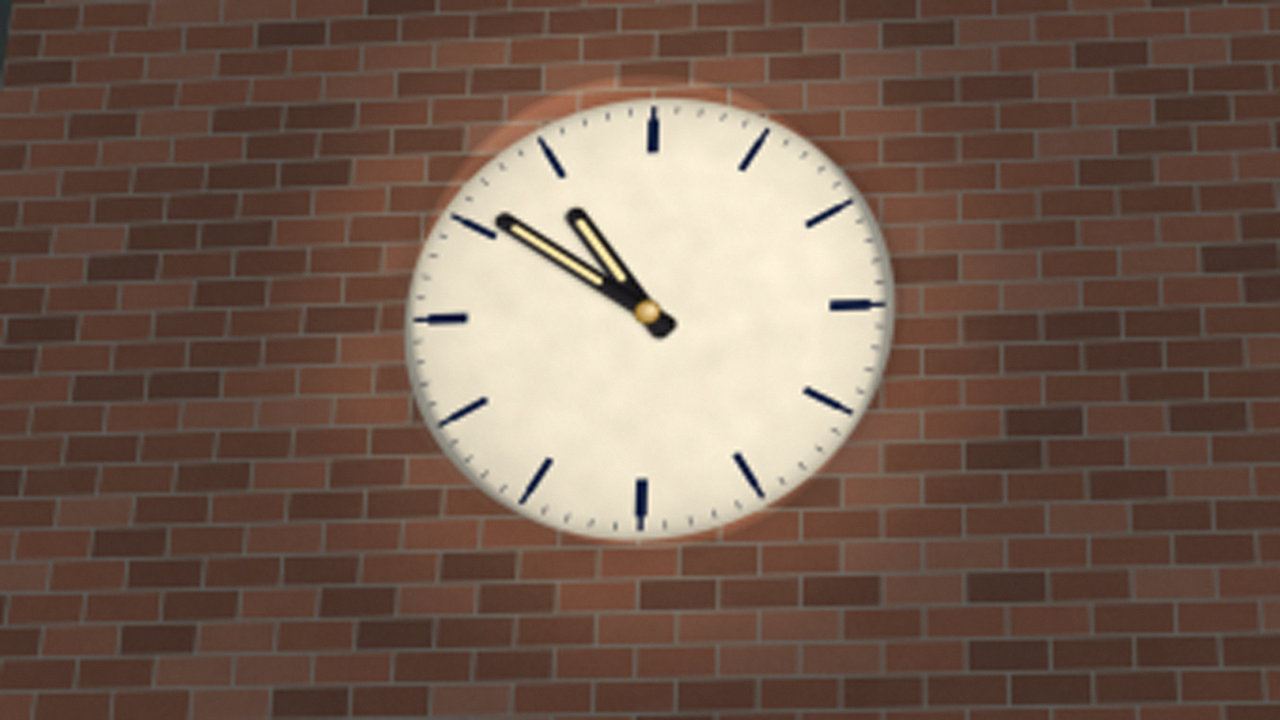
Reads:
{"hour": 10, "minute": 51}
